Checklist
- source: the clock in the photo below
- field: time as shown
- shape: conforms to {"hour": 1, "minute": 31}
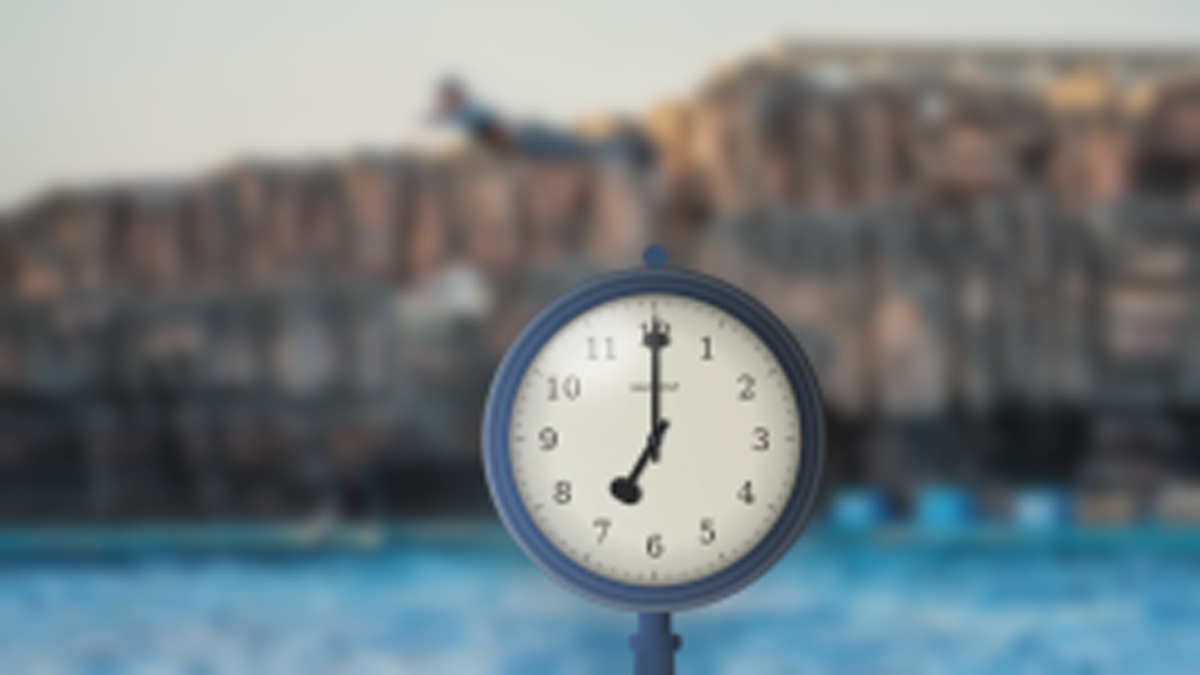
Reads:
{"hour": 7, "minute": 0}
